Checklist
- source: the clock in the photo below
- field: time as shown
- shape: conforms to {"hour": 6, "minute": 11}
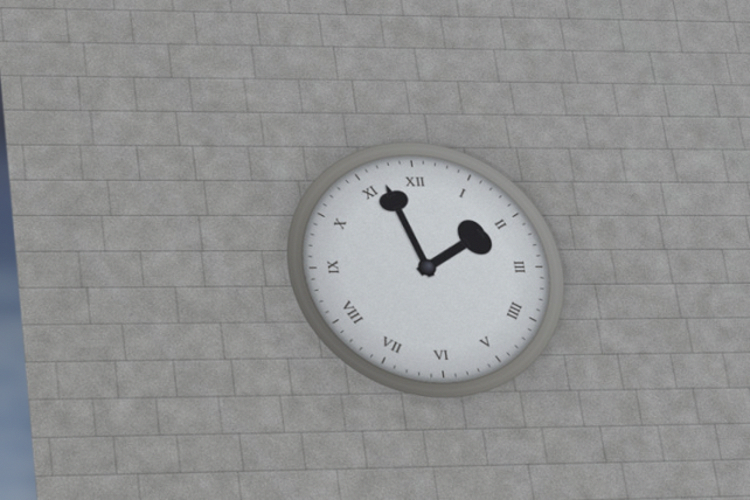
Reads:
{"hour": 1, "minute": 57}
